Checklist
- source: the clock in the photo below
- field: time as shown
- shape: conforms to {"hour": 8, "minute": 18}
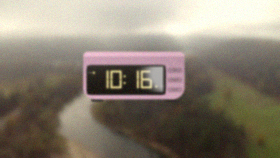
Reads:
{"hour": 10, "minute": 16}
